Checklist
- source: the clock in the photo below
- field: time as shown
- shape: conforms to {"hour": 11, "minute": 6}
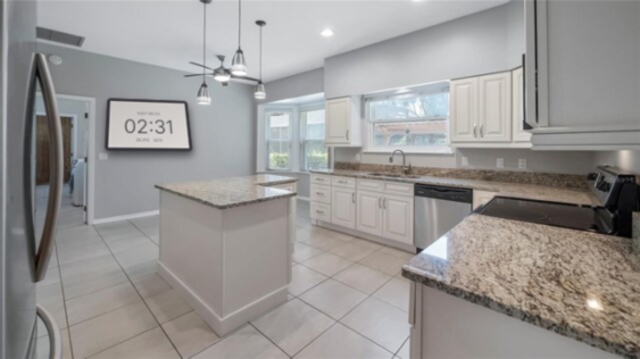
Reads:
{"hour": 2, "minute": 31}
